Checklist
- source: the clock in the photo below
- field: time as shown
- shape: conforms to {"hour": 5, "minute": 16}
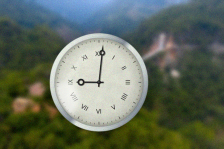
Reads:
{"hour": 9, "minute": 1}
